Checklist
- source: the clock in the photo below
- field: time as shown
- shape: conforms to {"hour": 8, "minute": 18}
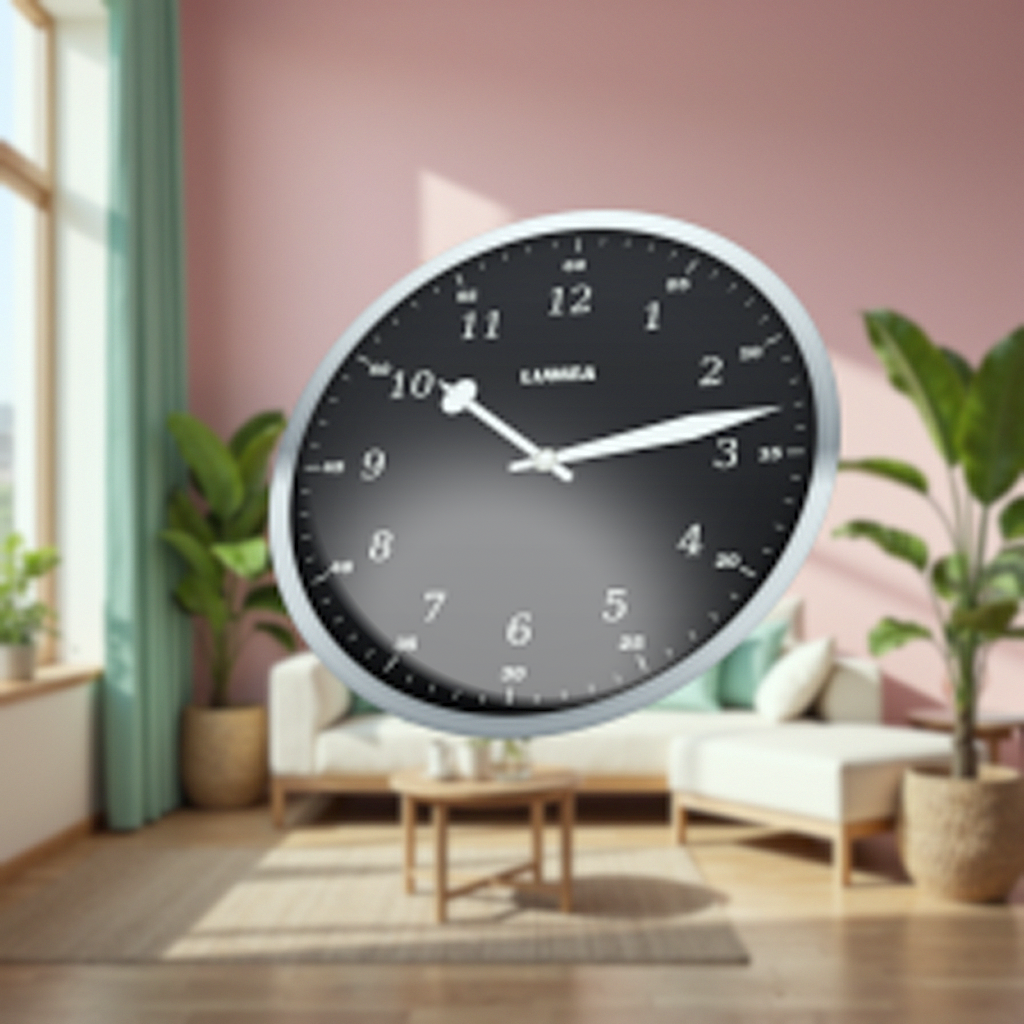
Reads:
{"hour": 10, "minute": 13}
